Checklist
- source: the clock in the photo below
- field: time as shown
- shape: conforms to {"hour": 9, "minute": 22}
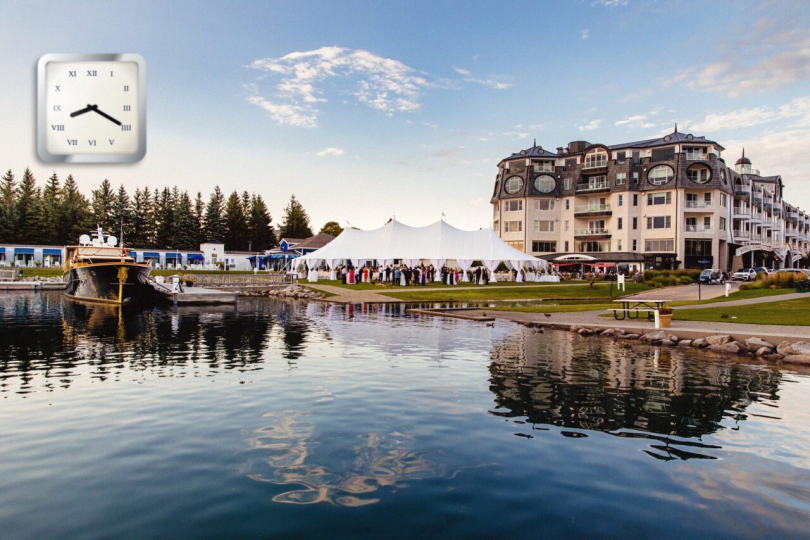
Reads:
{"hour": 8, "minute": 20}
